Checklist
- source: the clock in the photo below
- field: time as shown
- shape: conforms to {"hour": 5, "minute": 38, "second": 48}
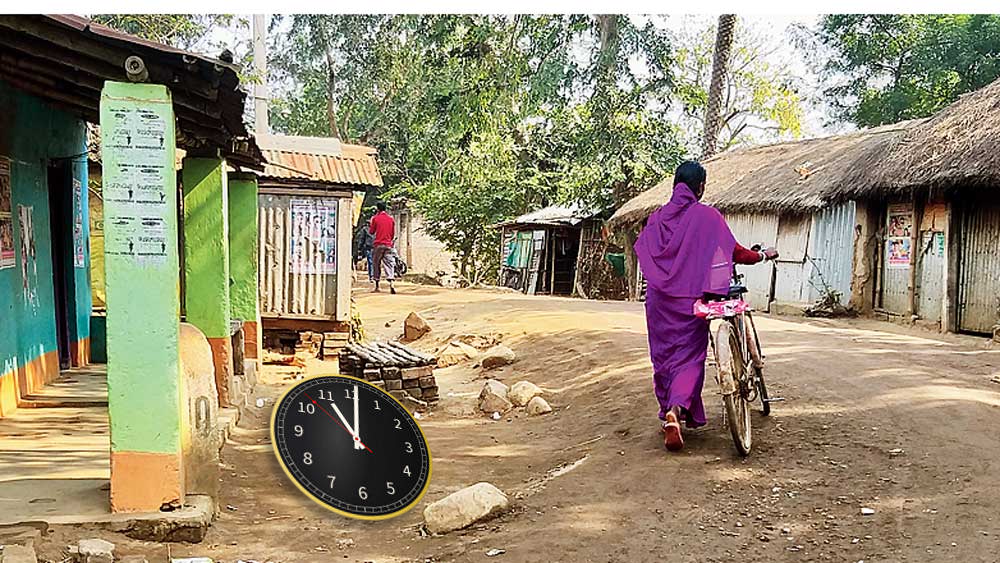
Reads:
{"hour": 11, "minute": 0, "second": 52}
